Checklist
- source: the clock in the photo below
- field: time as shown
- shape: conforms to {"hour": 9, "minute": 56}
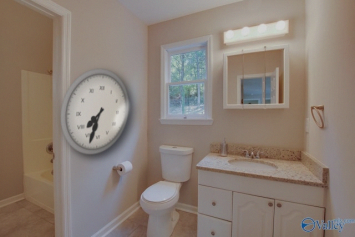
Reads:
{"hour": 7, "minute": 33}
